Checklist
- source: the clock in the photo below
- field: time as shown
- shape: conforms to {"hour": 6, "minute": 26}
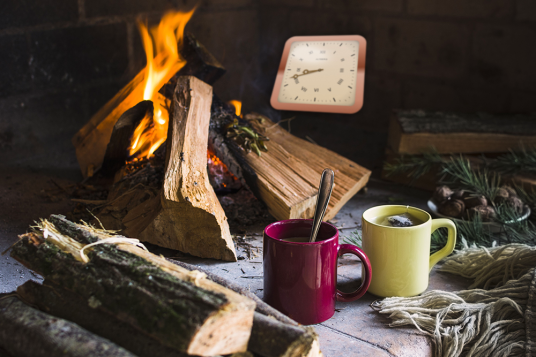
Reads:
{"hour": 8, "minute": 42}
